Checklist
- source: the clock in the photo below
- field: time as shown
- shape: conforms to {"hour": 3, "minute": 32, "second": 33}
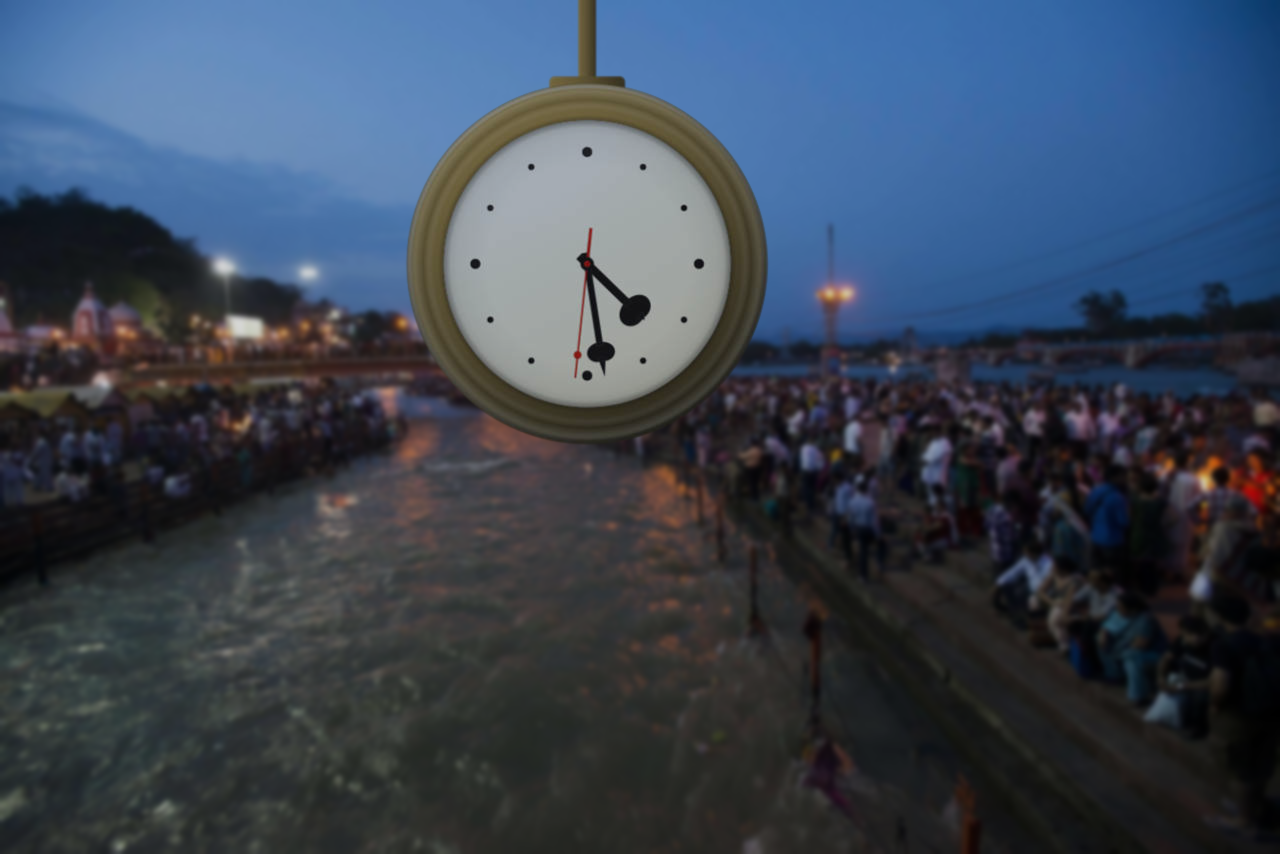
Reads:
{"hour": 4, "minute": 28, "second": 31}
